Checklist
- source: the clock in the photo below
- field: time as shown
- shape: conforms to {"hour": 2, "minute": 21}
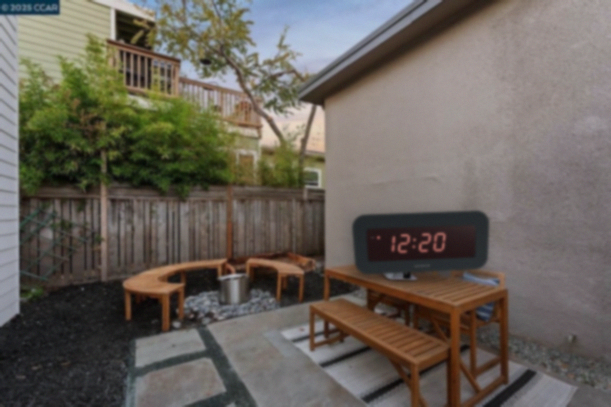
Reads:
{"hour": 12, "minute": 20}
